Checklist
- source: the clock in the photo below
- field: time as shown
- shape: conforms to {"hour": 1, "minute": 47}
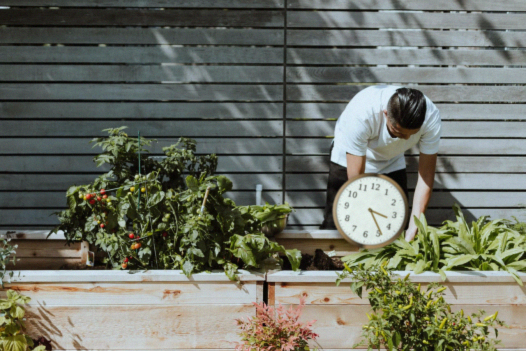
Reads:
{"hour": 3, "minute": 24}
